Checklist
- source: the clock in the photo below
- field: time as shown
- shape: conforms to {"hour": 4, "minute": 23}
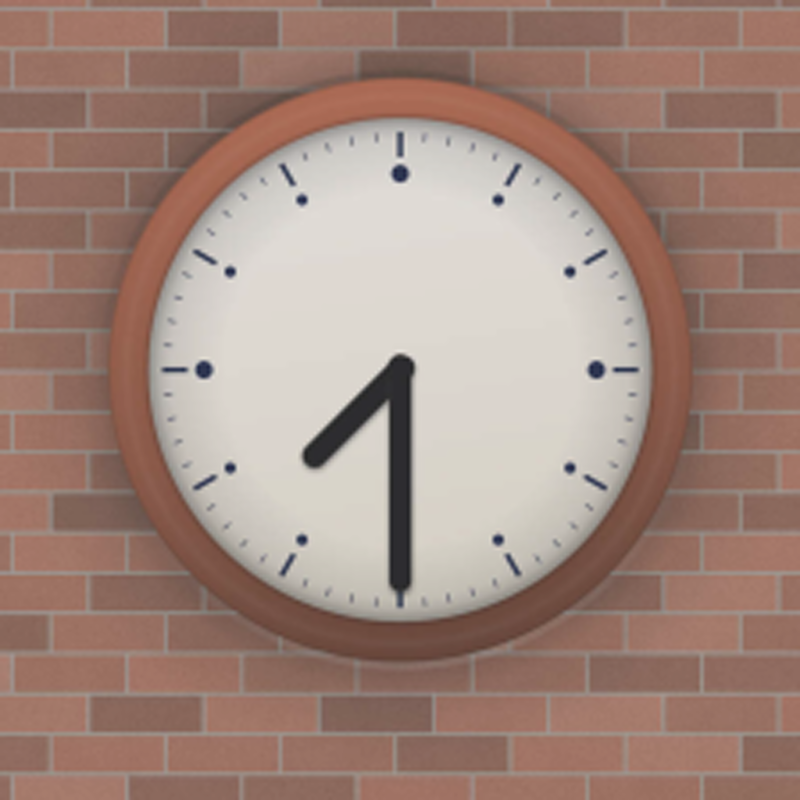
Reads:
{"hour": 7, "minute": 30}
